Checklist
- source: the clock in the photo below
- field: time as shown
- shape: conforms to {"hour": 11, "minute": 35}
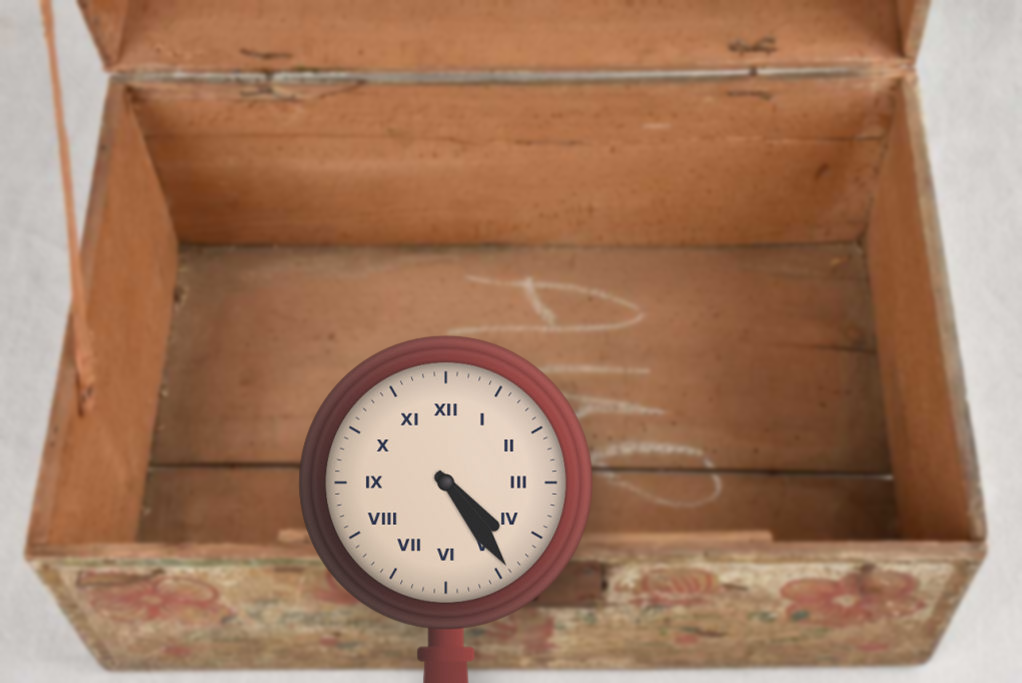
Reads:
{"hour": 4, "minute": 24}
